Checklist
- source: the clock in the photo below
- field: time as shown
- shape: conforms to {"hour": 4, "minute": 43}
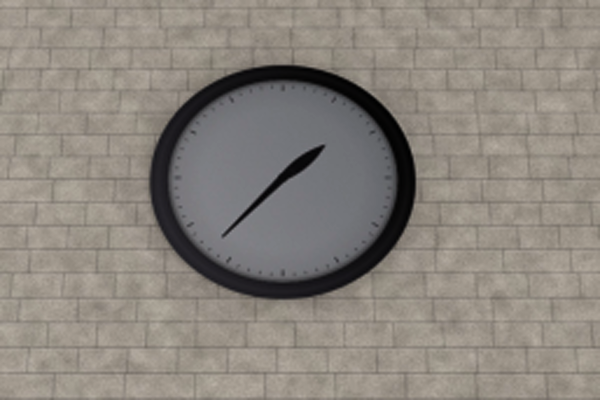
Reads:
{"hour": 1, "minute": 37}
